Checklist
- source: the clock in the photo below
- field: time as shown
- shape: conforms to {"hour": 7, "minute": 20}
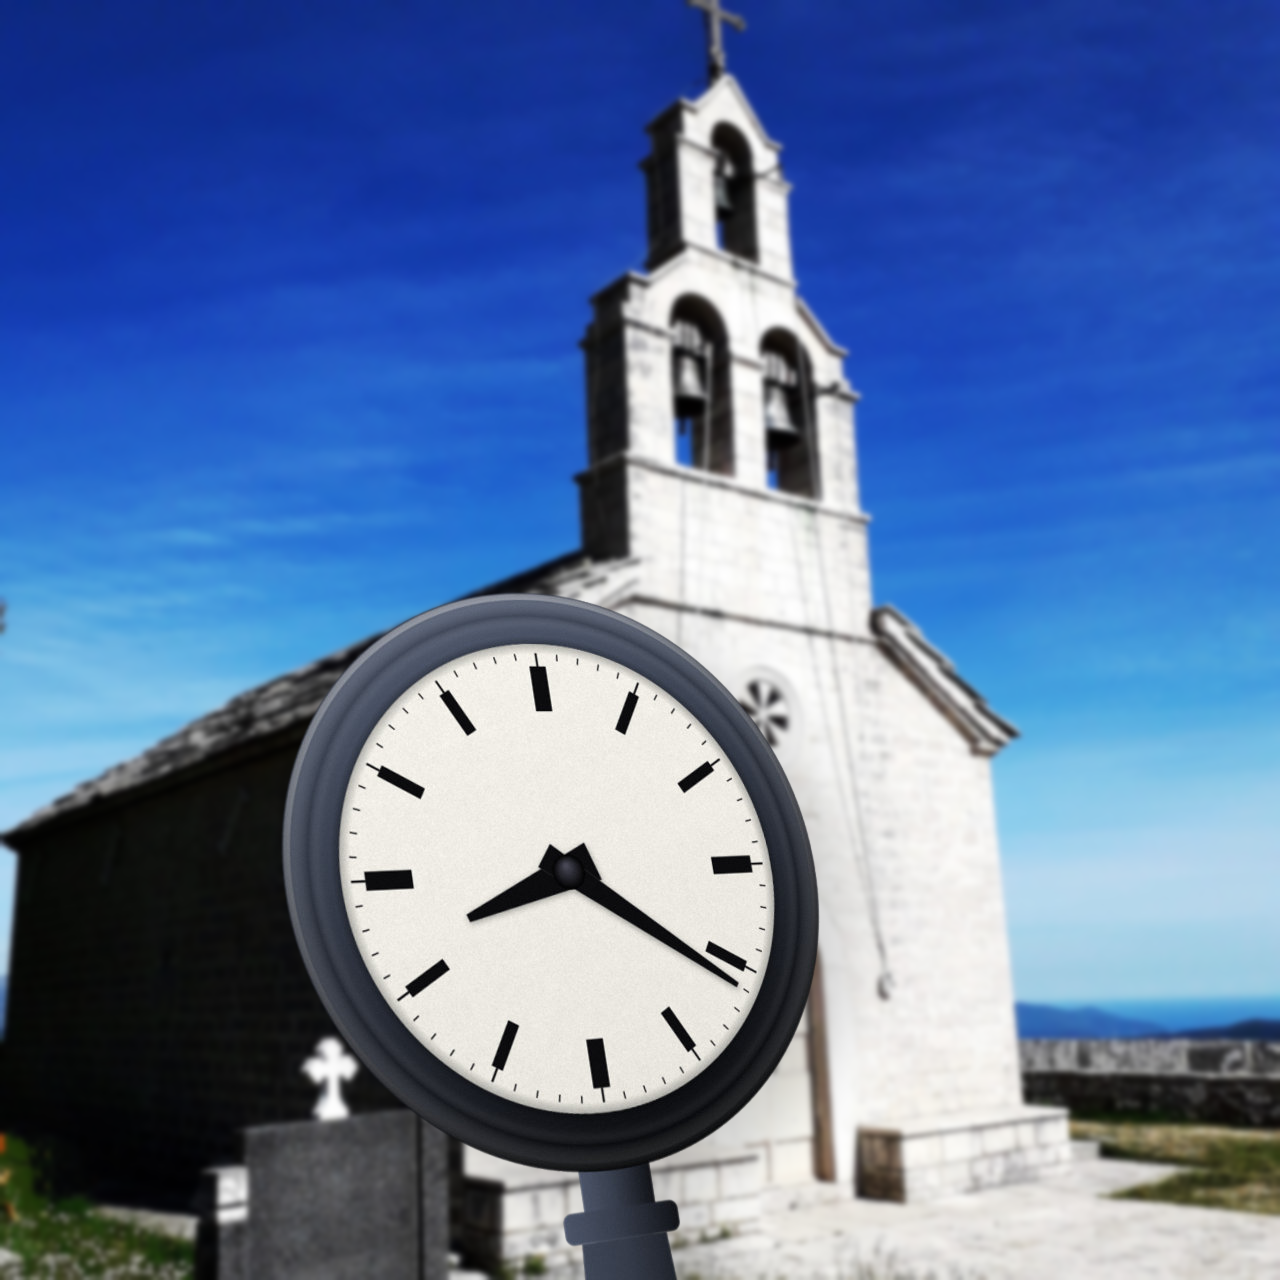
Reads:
{"hour": 8, "minute": 21}
